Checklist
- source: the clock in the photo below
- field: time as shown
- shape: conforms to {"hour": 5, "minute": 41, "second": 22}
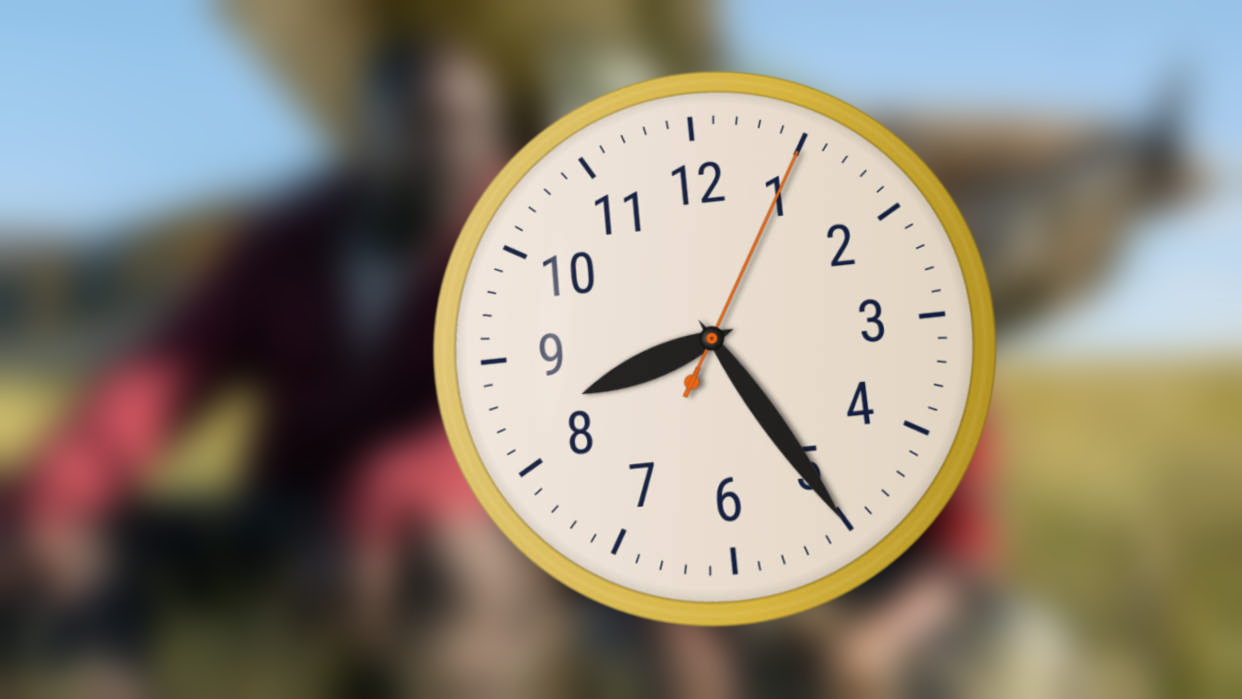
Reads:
{"hour": 8, "minute": 25, "second": 5}
